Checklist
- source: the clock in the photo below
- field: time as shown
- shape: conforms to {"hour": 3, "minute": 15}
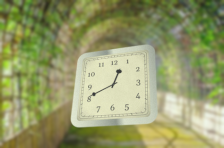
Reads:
{"hour": 12, "minute": 41}
